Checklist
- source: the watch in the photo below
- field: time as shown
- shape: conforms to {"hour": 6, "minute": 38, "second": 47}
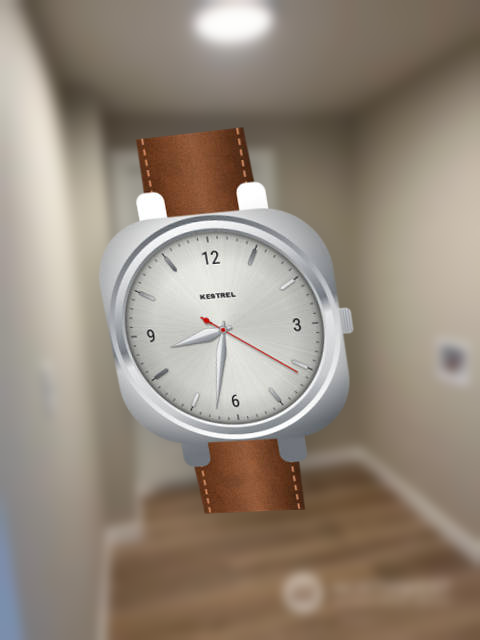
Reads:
{"hour": 8, "minute": 32, "second": 21}
